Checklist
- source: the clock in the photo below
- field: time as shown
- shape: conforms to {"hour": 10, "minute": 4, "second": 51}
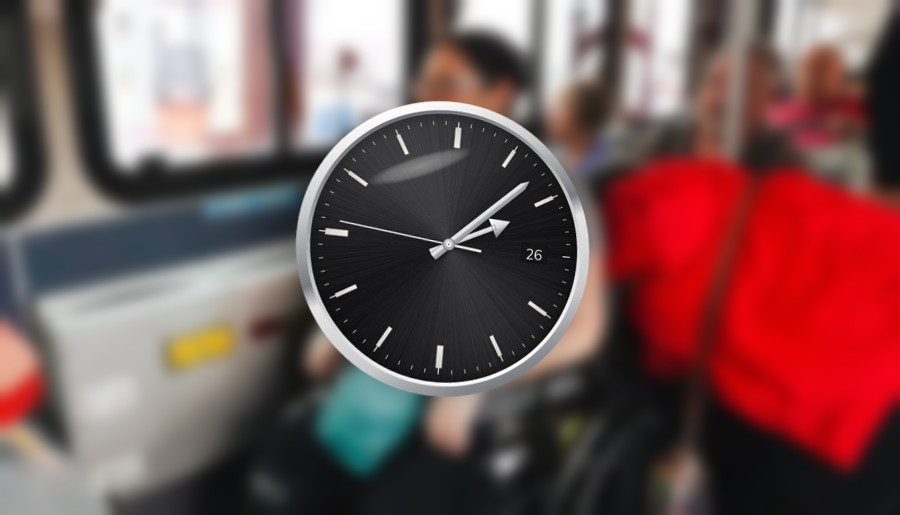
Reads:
{"hour": 2, "minute": 7, "second": 46}
